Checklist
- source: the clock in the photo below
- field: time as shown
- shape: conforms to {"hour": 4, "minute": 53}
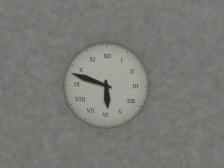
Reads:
{"hour": 5, "minute": 48}
